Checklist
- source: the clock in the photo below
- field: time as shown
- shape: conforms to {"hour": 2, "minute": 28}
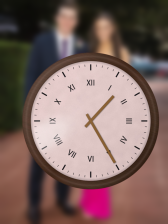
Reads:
{"hour": 1, "minute": 25}
